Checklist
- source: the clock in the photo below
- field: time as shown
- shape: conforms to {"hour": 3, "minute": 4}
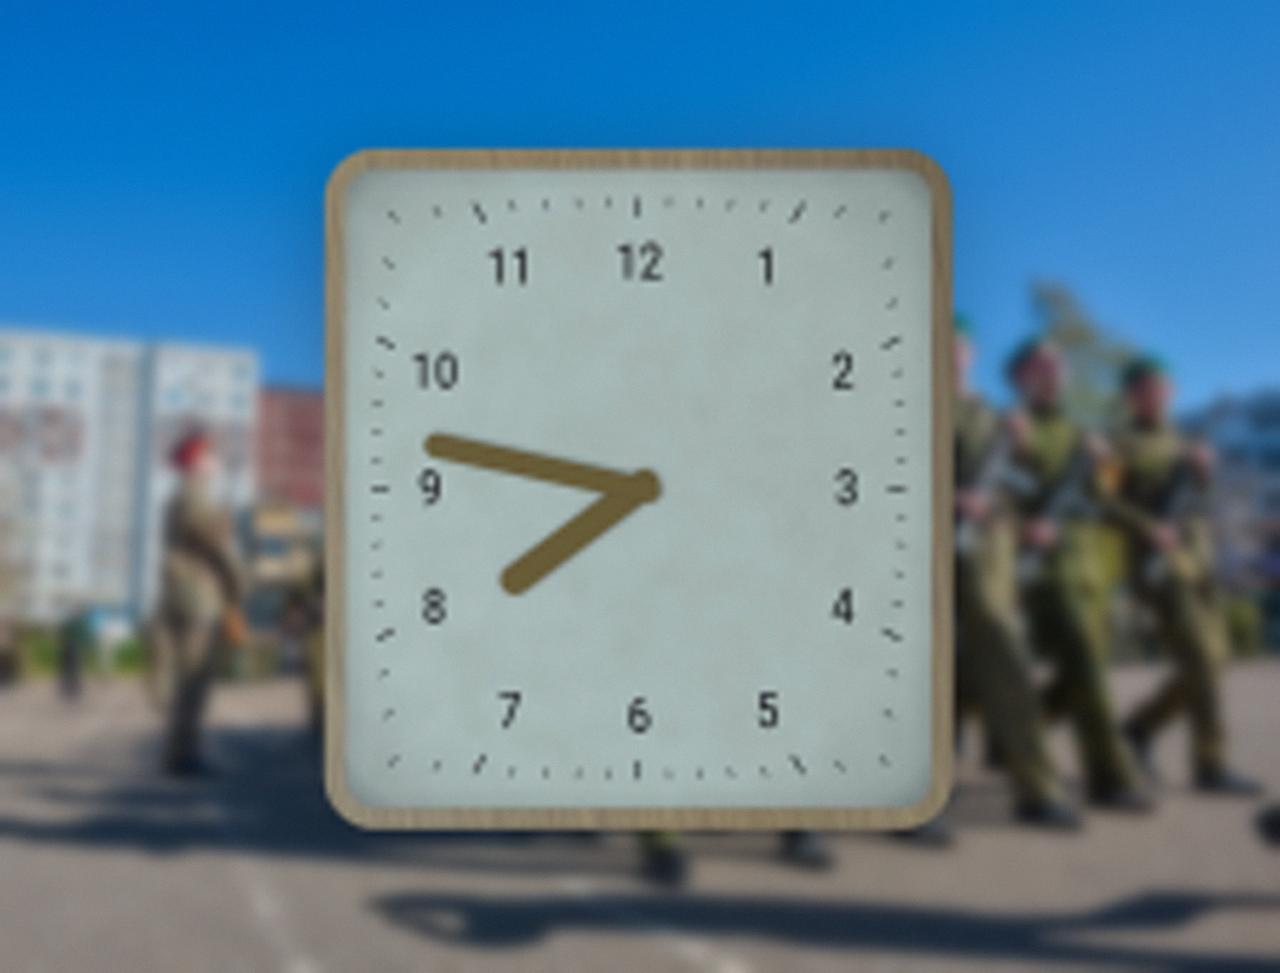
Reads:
{"hour": 7, "minute": 47}
